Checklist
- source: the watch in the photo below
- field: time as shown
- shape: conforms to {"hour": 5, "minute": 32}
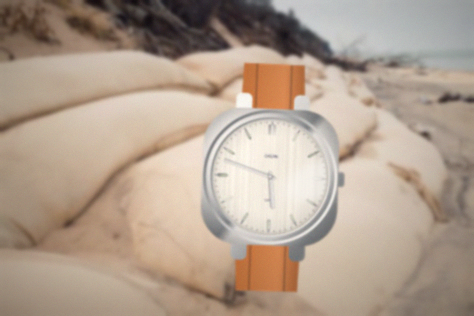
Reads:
{"hour": 5, "minute": 48}
